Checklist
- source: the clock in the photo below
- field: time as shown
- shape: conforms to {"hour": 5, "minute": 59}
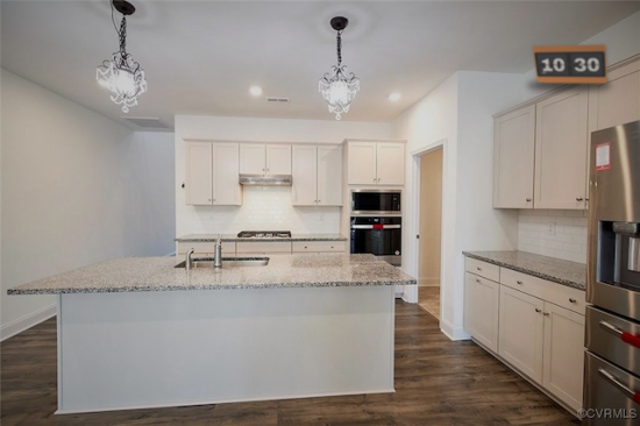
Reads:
{"hour": 10, "minute": 30}
